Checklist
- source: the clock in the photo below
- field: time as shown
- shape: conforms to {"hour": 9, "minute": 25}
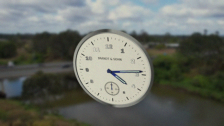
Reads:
{"hour": 4, "minute": 14}
